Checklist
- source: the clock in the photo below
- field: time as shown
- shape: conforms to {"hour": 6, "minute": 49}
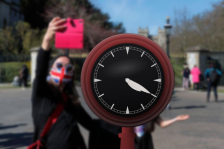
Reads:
{"hour": 4, "minute": 20}
